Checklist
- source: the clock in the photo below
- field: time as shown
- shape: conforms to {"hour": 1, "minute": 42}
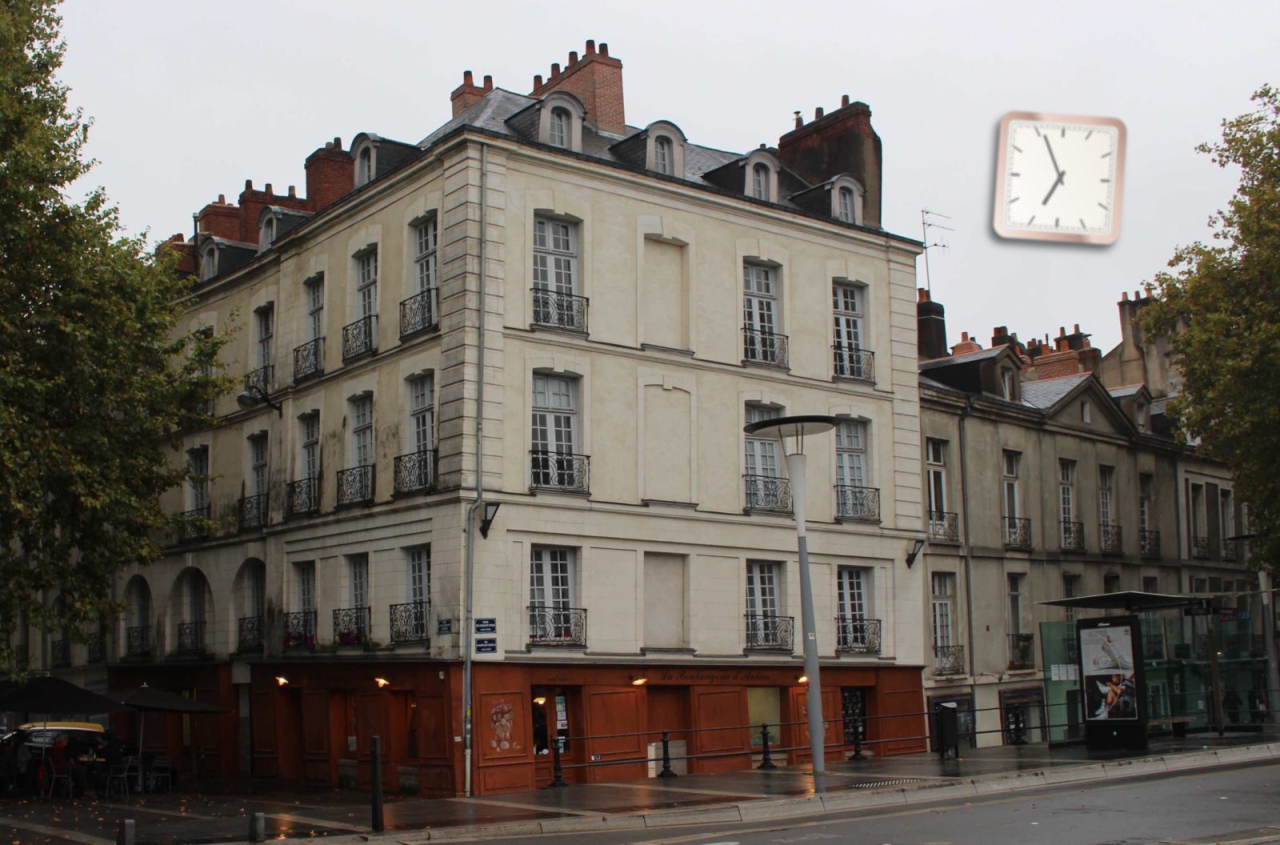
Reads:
{"hour": 6, "minute": 56}
